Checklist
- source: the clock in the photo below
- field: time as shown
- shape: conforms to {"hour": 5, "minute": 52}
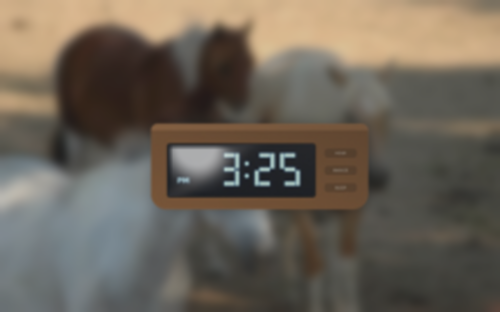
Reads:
{"hour": 3, "minute": 25}
